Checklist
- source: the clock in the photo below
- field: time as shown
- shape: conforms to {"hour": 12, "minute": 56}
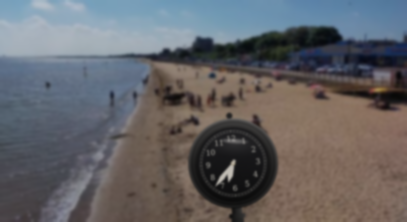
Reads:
{"hour": 6, "minute": 37}
